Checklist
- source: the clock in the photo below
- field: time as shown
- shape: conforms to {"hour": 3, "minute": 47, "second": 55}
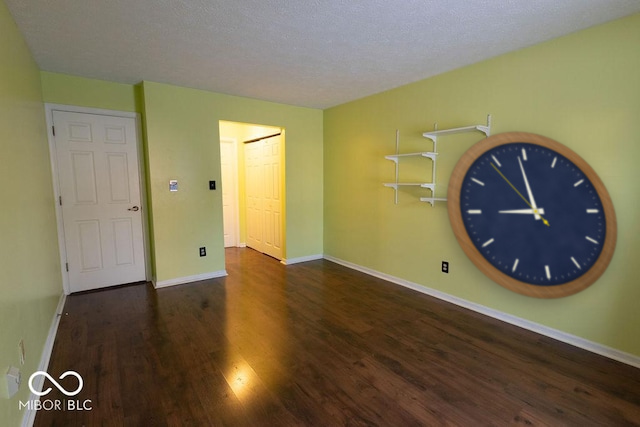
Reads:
{"hour": 8, "minute": 58, "second": 54}
